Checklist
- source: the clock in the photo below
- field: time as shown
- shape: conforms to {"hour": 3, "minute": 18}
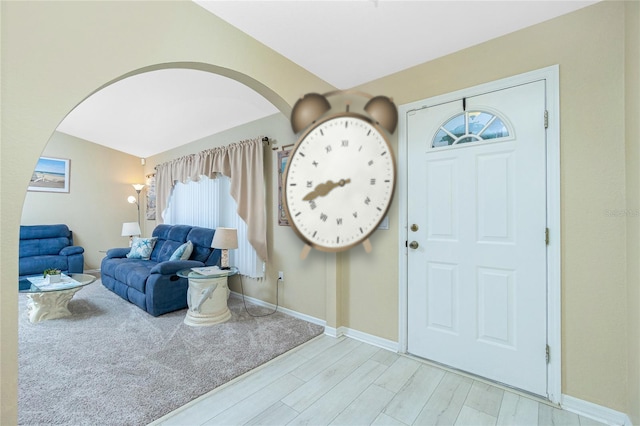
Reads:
{"hour": 8, "minute": 42}
